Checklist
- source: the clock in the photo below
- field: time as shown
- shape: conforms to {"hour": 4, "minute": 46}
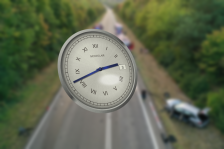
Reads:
{"hour": 2, "minute": 42}
